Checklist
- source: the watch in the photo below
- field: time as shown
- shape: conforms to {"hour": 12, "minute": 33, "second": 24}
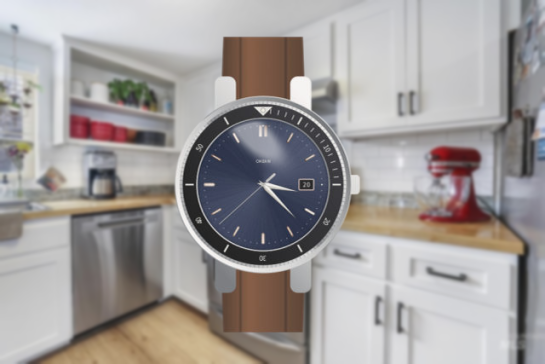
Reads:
{"hour": 3, "minute": 22, "second": 38}
